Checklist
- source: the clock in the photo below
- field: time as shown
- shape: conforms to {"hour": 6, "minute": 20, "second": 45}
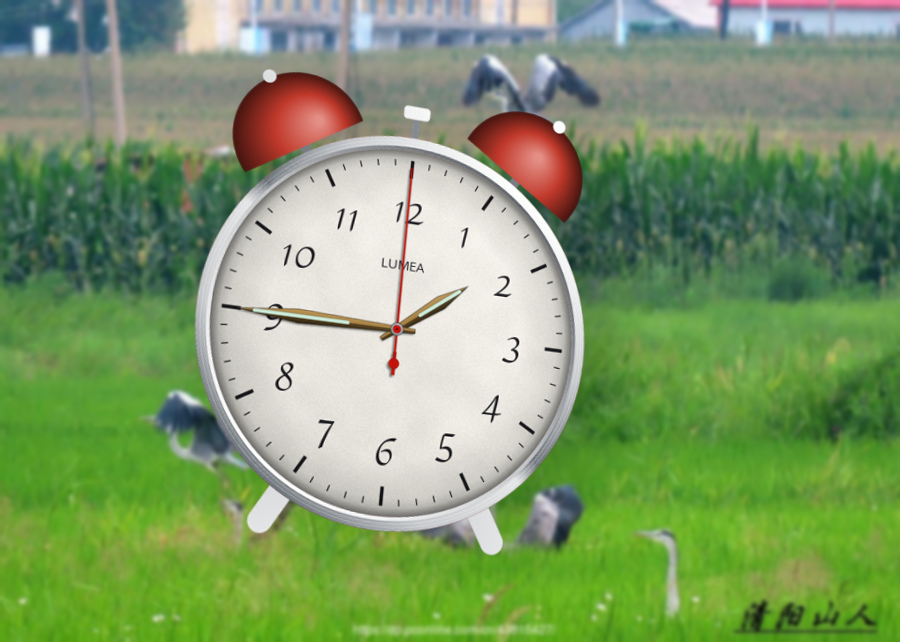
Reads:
{"hour": 1, "minute": 45, "second": 0}
